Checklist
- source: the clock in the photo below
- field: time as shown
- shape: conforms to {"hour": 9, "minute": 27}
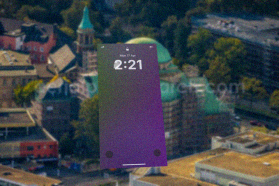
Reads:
{"hour": 2, "minute": 21}
